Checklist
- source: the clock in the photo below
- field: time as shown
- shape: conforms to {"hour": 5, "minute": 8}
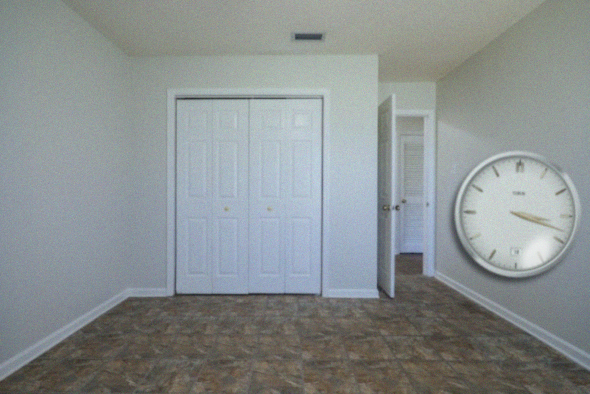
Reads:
{"hour": 3, "minute": 18}
